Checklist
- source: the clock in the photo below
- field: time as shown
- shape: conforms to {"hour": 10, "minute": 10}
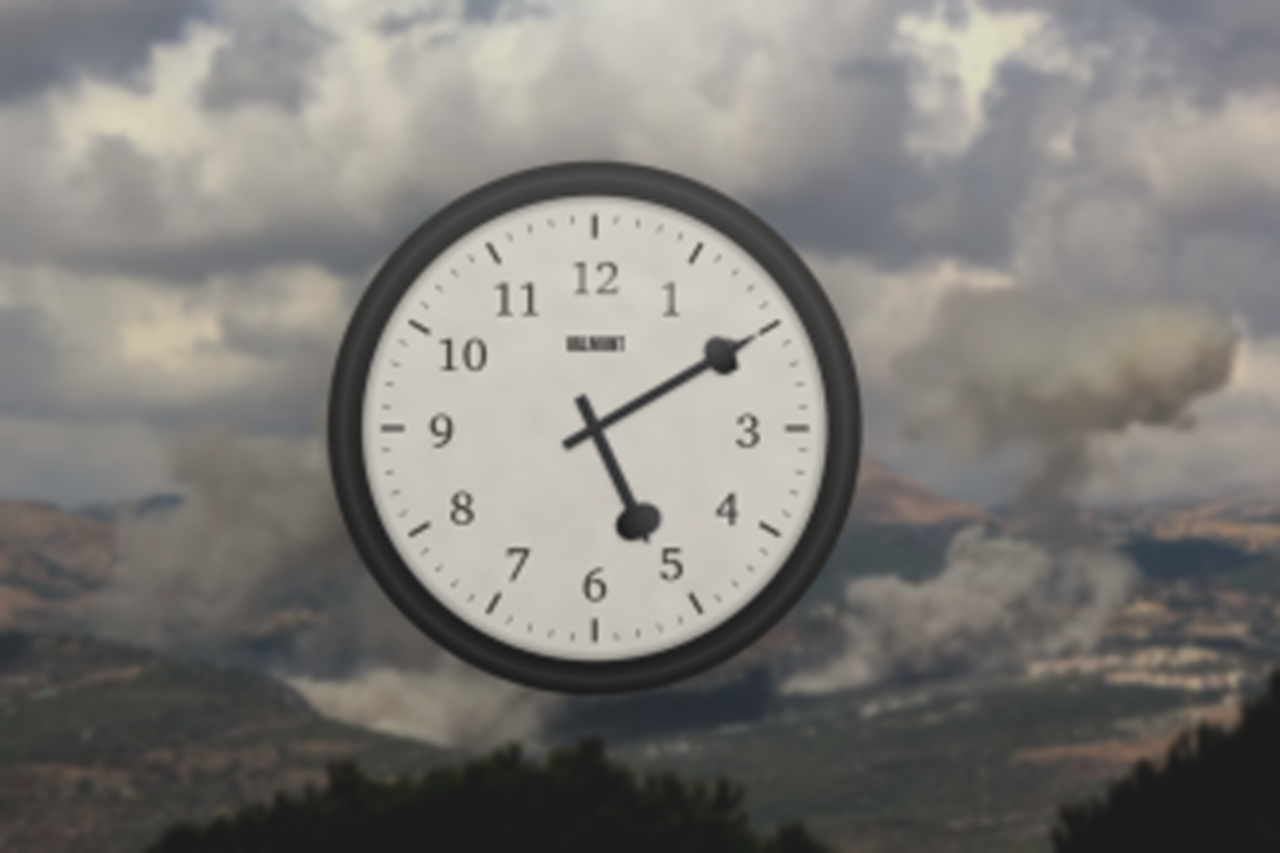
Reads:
{"hour": 5, "minute": 10}
